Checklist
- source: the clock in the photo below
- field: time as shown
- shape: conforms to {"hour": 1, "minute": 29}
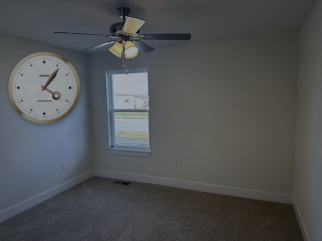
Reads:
{"hour": 4, "minute": 6}
